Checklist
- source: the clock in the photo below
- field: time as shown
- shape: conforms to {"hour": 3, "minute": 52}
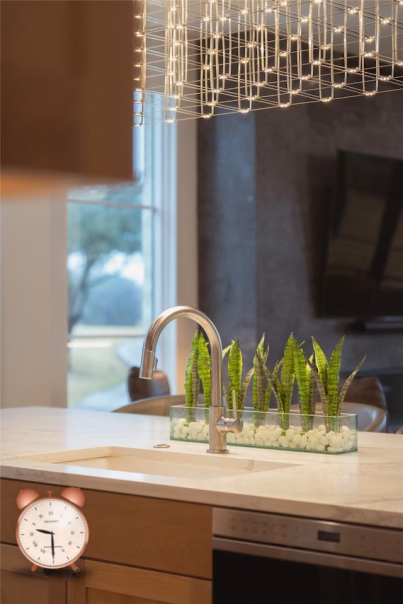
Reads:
{"hour": 9, "minute": 30}
